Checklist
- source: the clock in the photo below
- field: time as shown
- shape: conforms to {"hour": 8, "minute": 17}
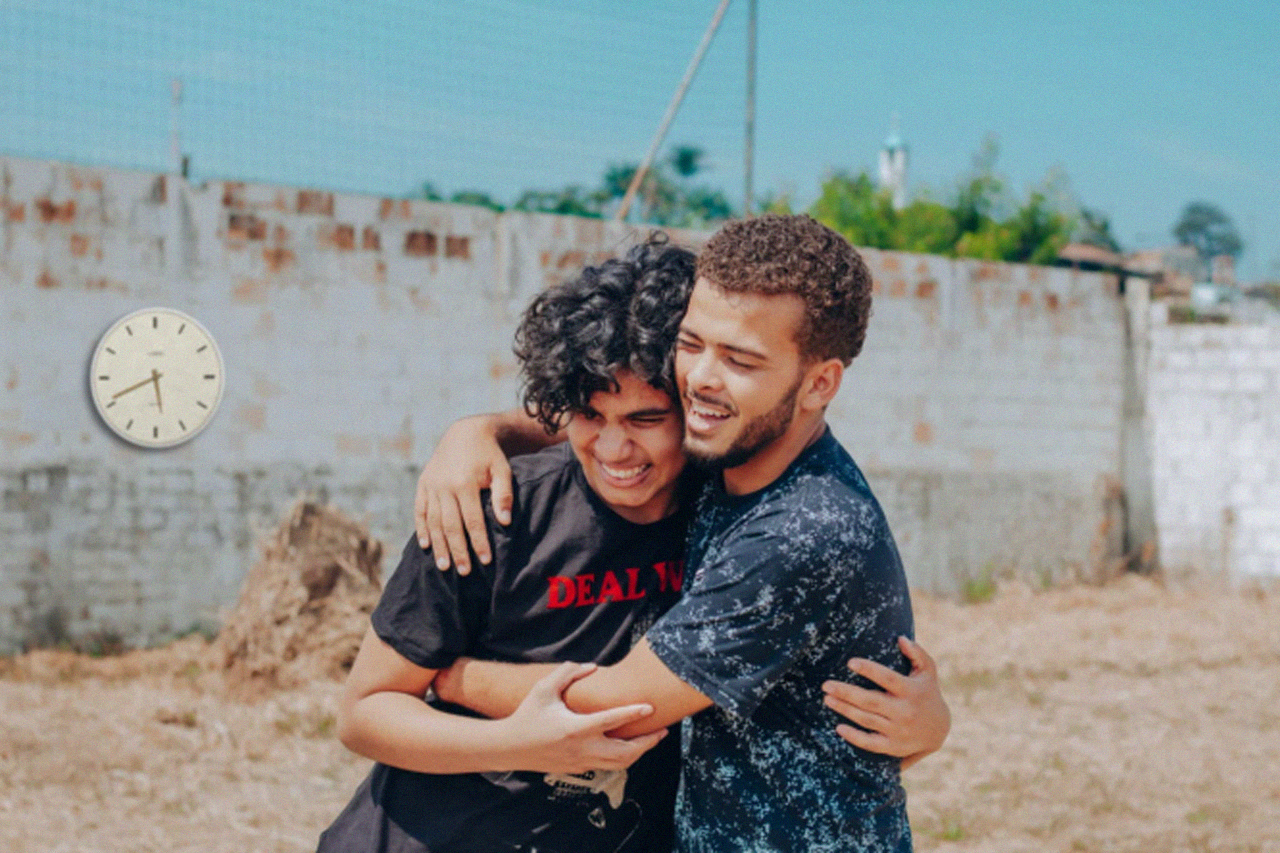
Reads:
{"hour": 5, "minute": 41}
